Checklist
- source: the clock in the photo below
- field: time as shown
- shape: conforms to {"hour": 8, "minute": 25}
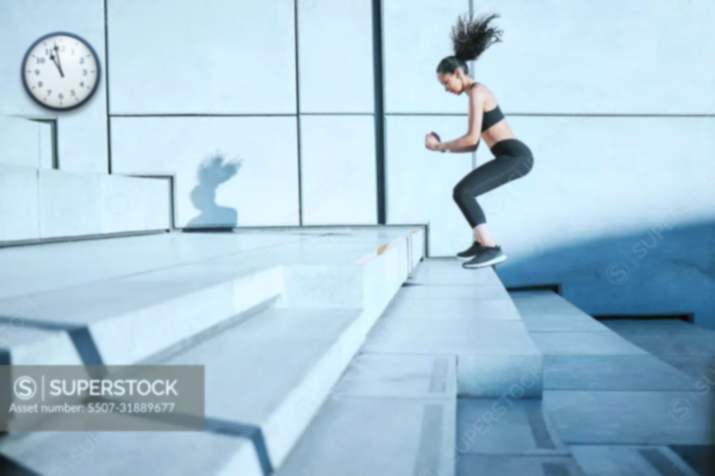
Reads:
{"hour": 10, "minute": 58}
